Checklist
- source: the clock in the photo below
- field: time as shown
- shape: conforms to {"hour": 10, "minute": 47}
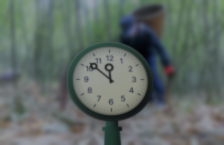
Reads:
{"hour": 11, "minute": 52}
